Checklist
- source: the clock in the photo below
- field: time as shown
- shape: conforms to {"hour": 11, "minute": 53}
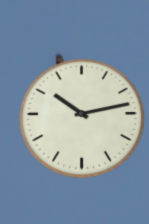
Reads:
{"hour": 10, "minute": 13}
